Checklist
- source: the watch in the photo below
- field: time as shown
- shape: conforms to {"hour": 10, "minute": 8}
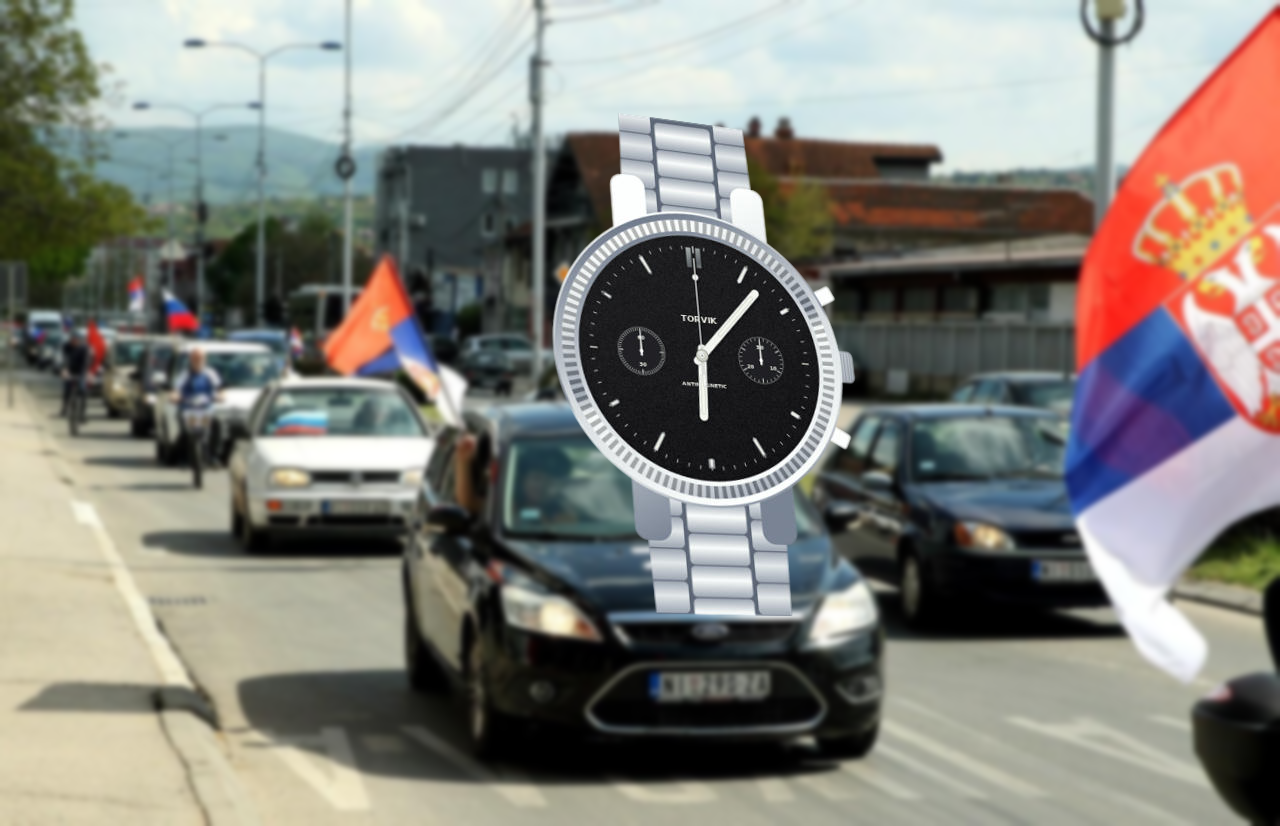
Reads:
{"hour": 6, "minute": 7}
